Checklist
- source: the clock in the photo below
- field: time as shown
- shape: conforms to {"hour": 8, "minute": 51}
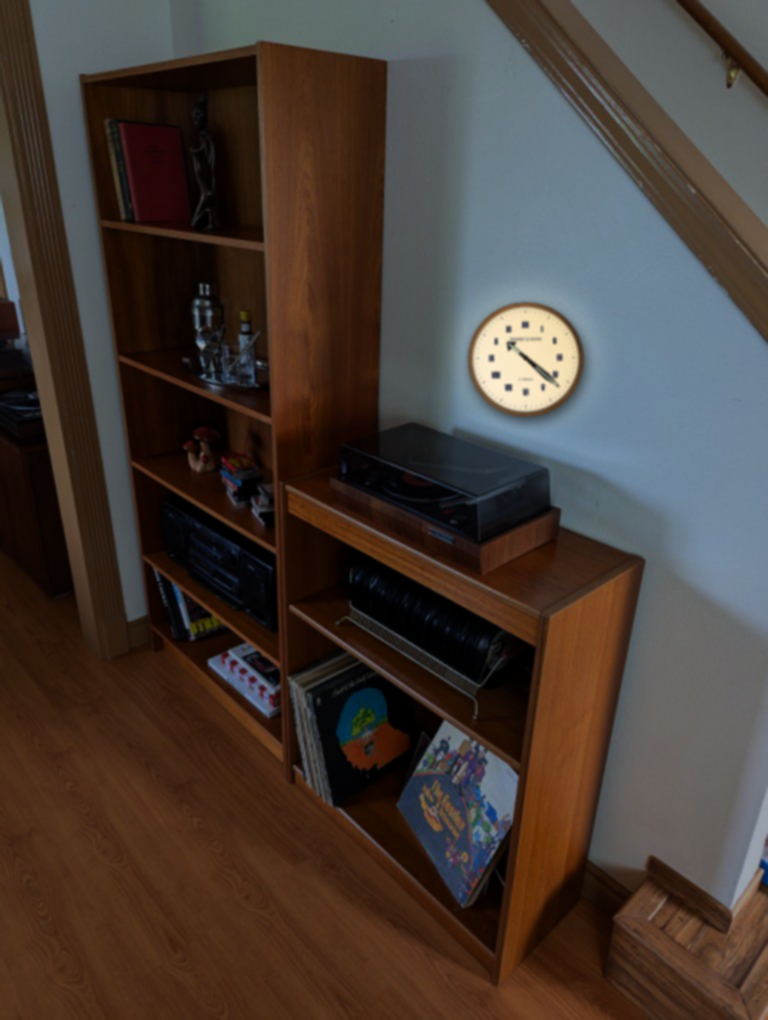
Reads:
{"hour": 10, "minute": 22}
